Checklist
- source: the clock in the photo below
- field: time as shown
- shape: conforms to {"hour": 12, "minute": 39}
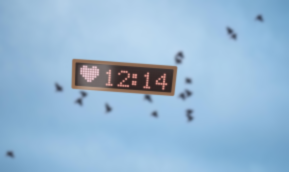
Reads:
{"hour": 12, "minute": 14}
